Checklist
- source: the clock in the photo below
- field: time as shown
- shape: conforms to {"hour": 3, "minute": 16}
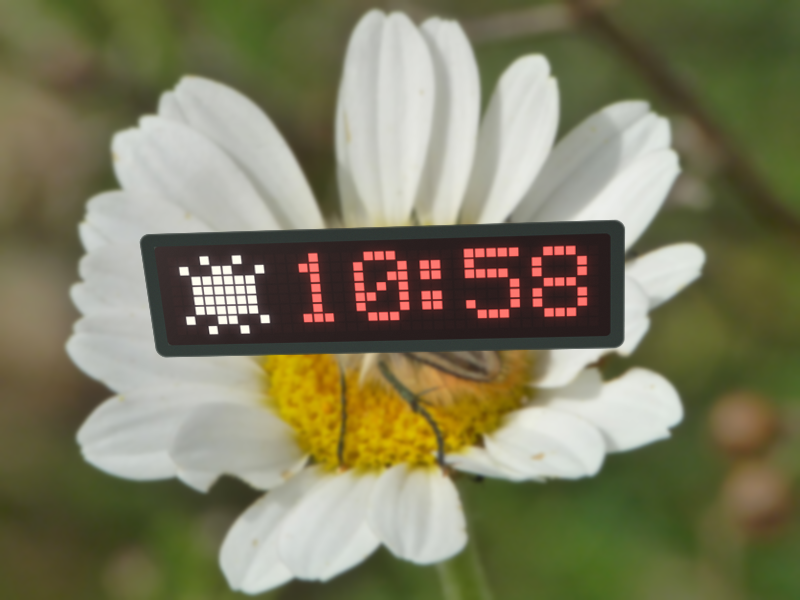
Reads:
{"hour": 10, "minute": 58}
